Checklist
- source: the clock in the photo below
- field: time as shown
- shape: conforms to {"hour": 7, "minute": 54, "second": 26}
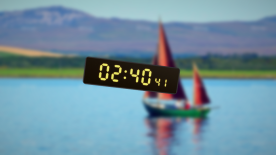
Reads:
{"hour": 2, "minute": 40, "second": 41}
